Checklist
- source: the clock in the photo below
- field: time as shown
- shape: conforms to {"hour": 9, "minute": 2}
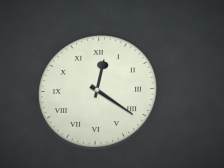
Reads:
{"hour": 12, "minute": 21}
